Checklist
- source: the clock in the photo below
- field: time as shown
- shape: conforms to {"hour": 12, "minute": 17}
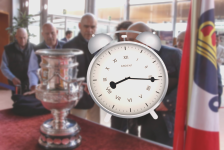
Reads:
{"hour": 8, "minute": 16}
